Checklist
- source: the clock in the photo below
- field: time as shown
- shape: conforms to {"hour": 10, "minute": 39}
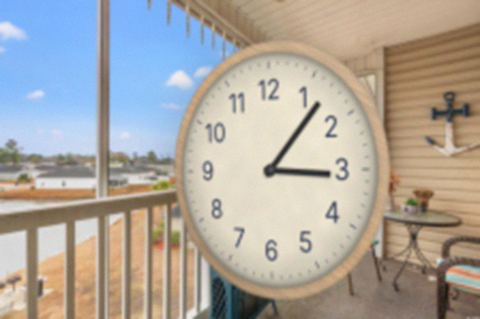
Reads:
{"hour": 3, "minute": 7}
